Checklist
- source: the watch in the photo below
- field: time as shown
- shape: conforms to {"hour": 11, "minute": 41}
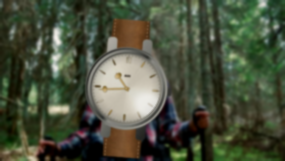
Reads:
{"hour": 10, "minute": 44}
